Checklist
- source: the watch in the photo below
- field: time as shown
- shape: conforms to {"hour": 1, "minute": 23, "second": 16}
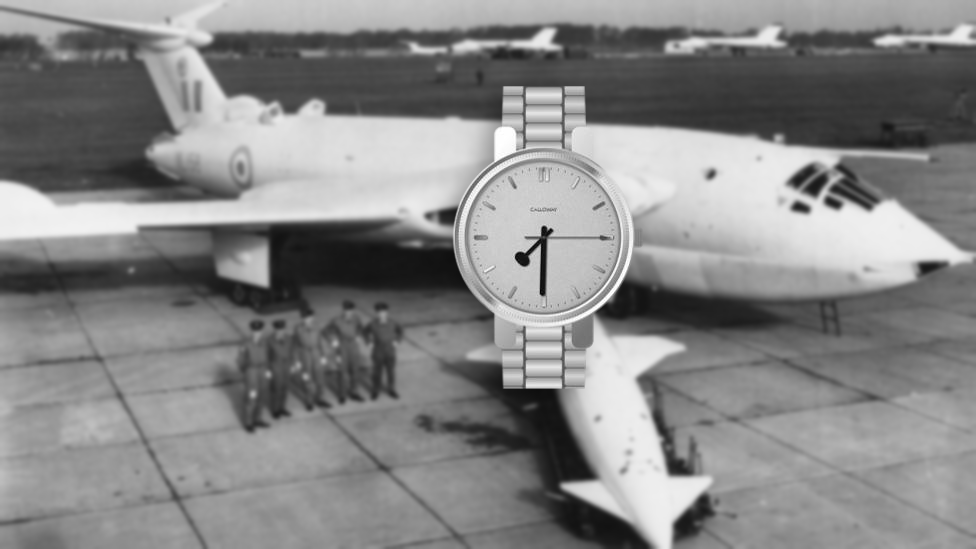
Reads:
{"hour": 7, "minute": 30, "second": 15}
